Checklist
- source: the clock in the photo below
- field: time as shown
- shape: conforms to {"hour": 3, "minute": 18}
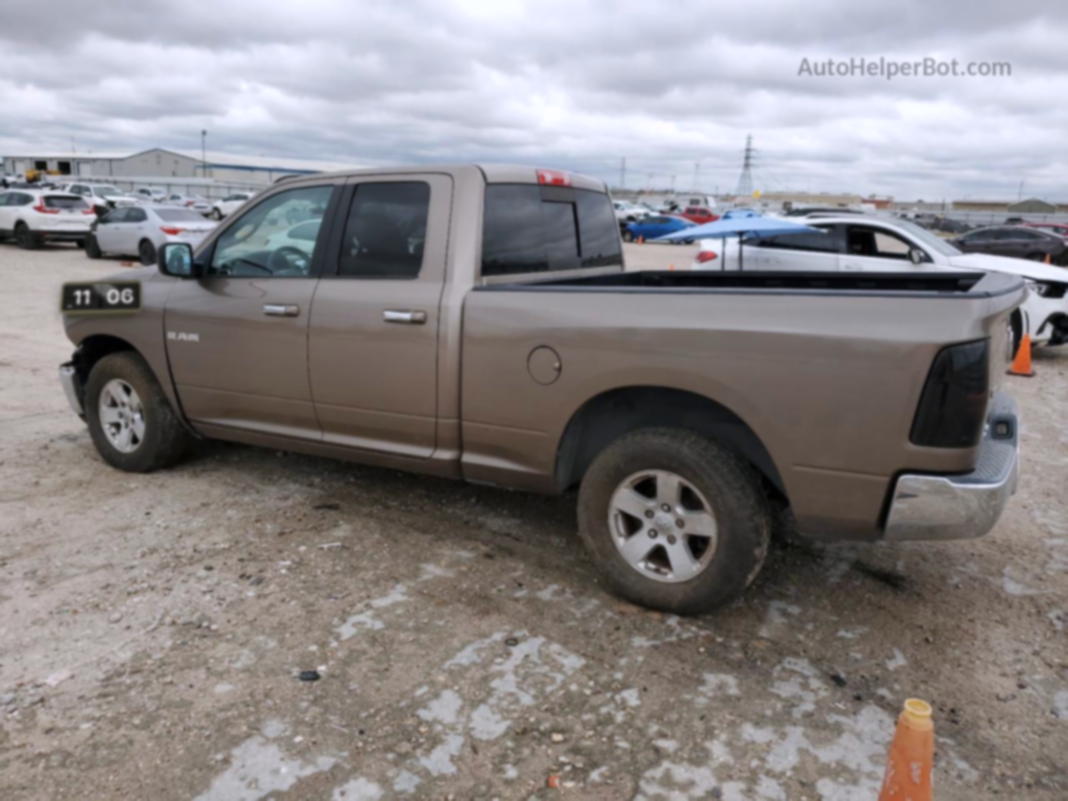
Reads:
{"hour": 11, "minute": 6}
